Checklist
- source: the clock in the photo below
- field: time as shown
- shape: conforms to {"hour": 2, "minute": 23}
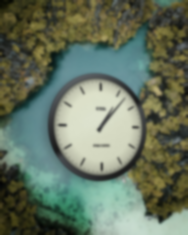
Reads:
{"hour": 1, "minute": 7}
